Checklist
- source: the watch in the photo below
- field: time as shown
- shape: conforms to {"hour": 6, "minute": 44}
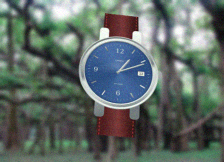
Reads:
{"hour": 1, "minute": 11}
